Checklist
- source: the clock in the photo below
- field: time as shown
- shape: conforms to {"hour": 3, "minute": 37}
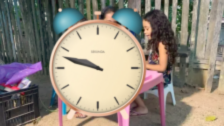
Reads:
{"hour": 9, "minute": 48}
